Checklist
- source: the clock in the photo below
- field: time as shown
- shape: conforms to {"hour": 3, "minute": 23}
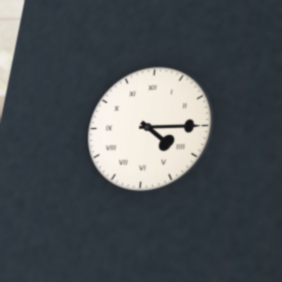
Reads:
{"hour": 4, "minute": 15}
